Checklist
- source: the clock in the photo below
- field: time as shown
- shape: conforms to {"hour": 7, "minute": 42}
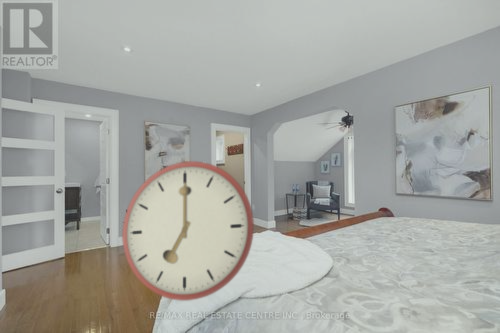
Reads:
{"hour": 7, "minute": 0}
